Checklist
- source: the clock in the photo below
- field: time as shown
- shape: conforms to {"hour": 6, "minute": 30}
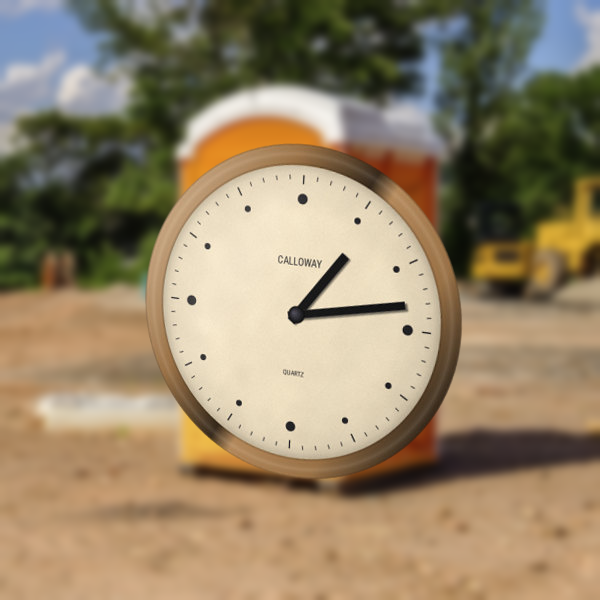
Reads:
{"hour": 1, "minute": 13}
